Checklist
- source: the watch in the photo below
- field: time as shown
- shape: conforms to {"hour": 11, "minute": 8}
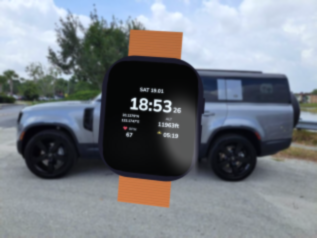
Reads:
{"hour": 18, "minute": 53}
